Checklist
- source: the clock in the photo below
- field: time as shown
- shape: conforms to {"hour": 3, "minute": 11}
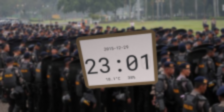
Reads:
{"hour": 23, "minute": 1}
